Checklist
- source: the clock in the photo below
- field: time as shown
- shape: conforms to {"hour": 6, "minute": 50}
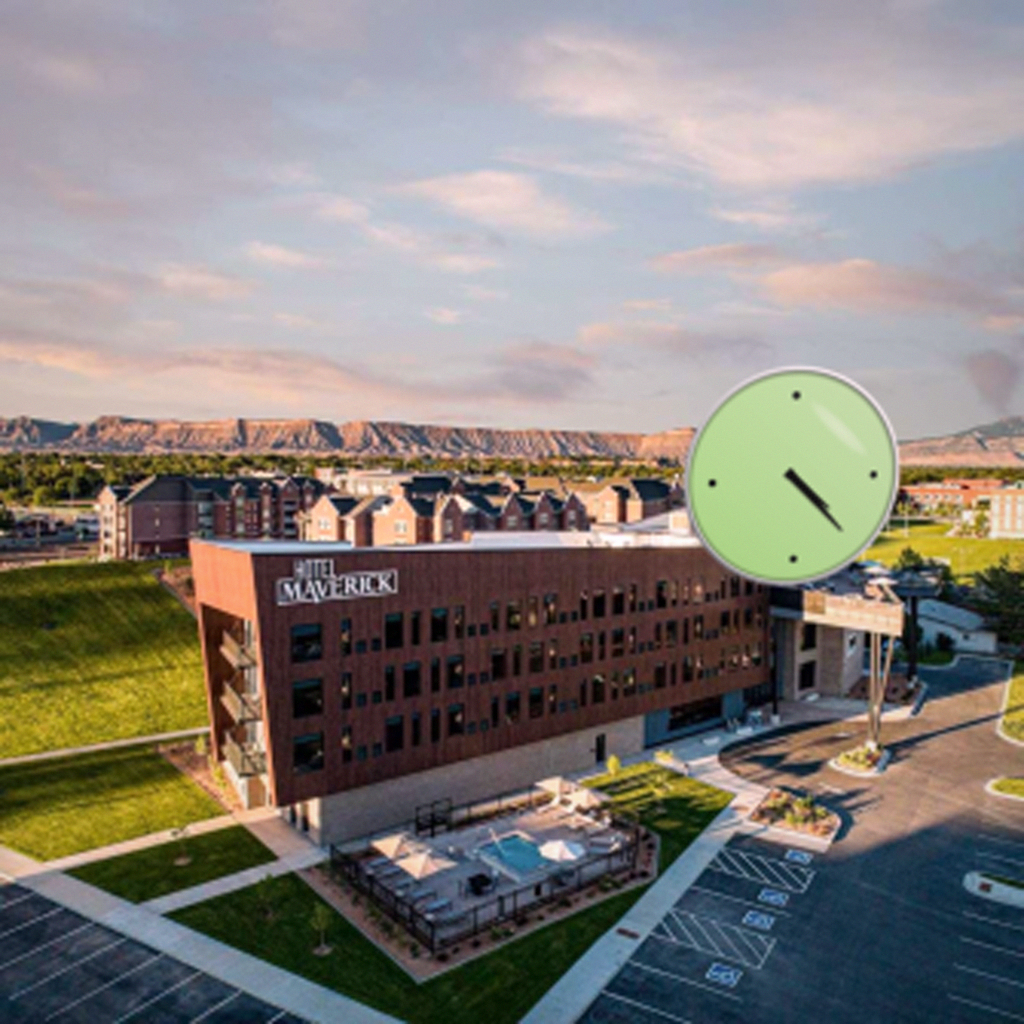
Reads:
{"hour": 4, "minute": 23}
